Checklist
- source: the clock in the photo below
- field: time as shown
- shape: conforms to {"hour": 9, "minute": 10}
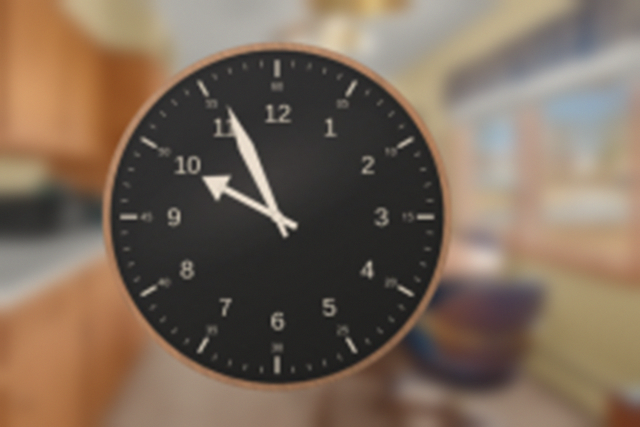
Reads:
{"hour": 9, "minute": 56}
